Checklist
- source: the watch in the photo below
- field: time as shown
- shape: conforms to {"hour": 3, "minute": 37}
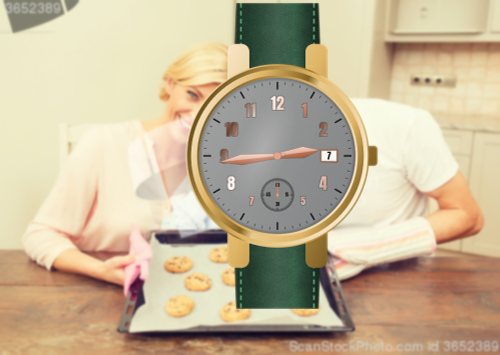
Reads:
{"hour": 2, "minute": 44}
